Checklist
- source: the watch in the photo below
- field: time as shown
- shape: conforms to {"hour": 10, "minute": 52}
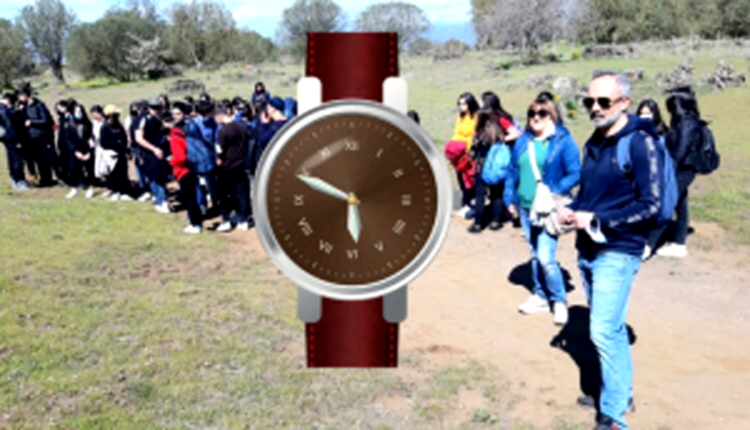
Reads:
{"hour": 5, "minute": 49}
